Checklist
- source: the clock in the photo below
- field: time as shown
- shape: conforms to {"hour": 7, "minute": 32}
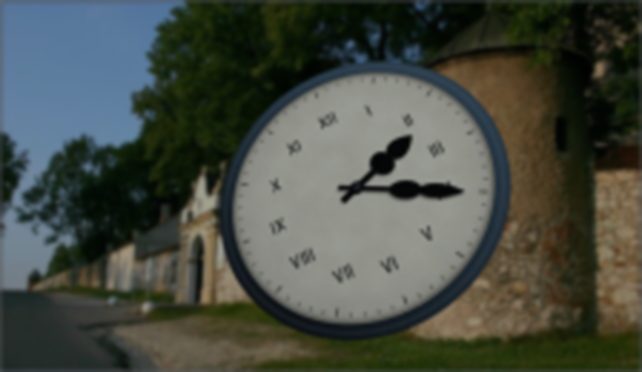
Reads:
{"hour": 2, "minute": 20}
